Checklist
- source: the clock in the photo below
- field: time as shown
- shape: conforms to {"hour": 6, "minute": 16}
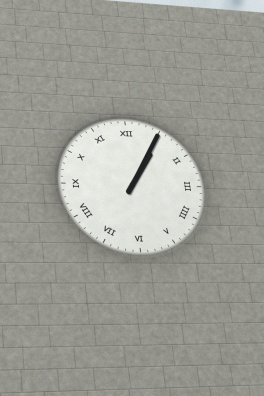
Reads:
{"hour": 1, "minute": 5}
